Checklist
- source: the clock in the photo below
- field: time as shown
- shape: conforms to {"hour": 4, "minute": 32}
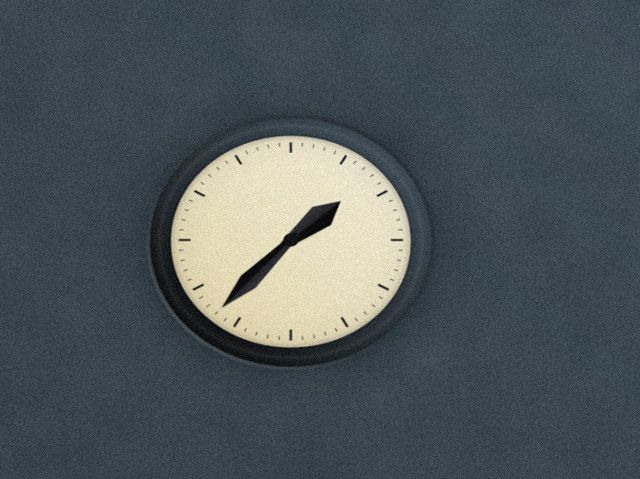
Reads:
{"hour": 1, "minute": 37}
